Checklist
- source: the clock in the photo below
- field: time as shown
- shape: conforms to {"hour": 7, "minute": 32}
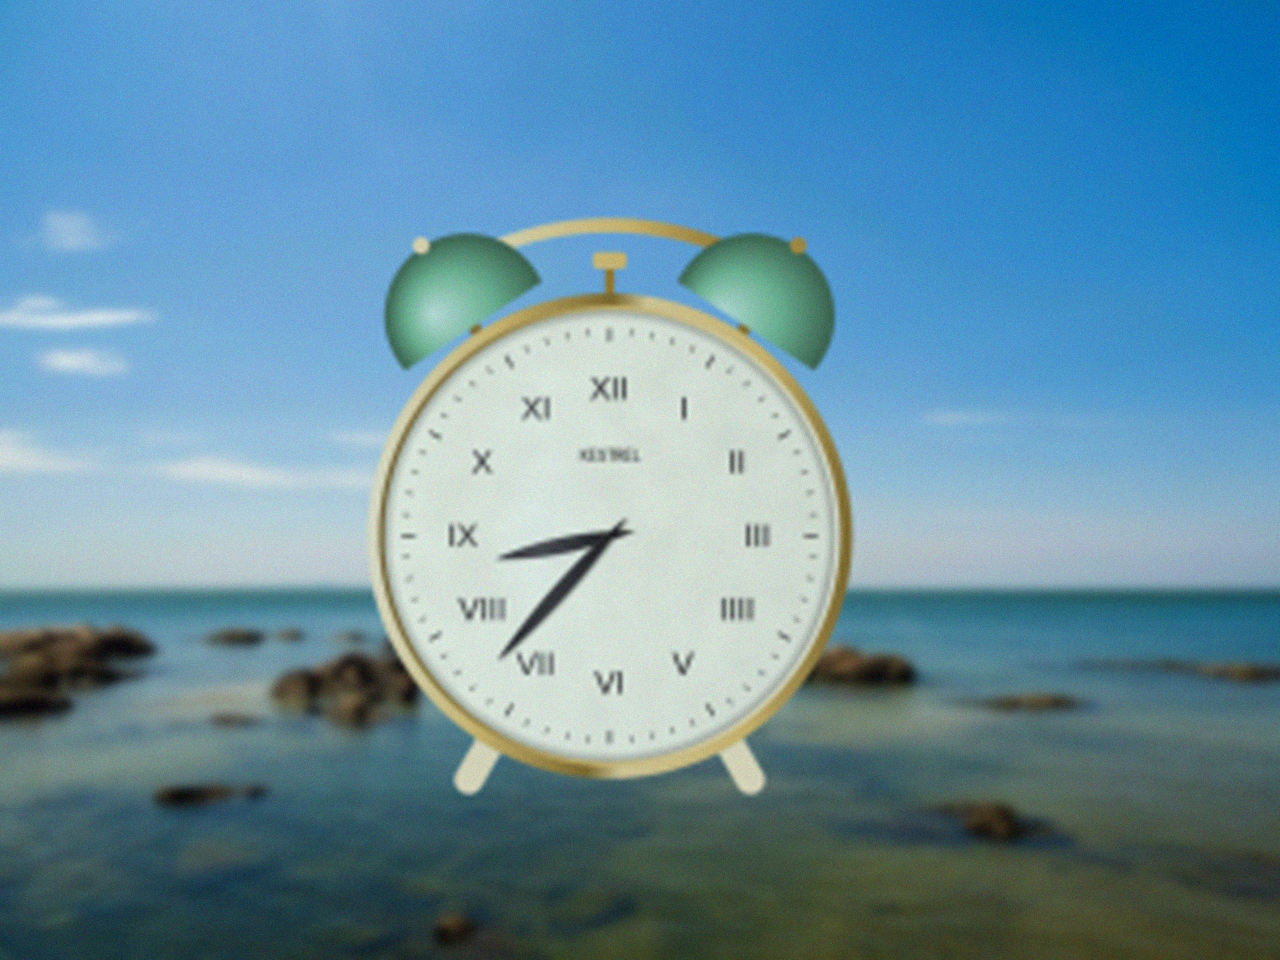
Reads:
{"hour": 8, "minute": 37}
